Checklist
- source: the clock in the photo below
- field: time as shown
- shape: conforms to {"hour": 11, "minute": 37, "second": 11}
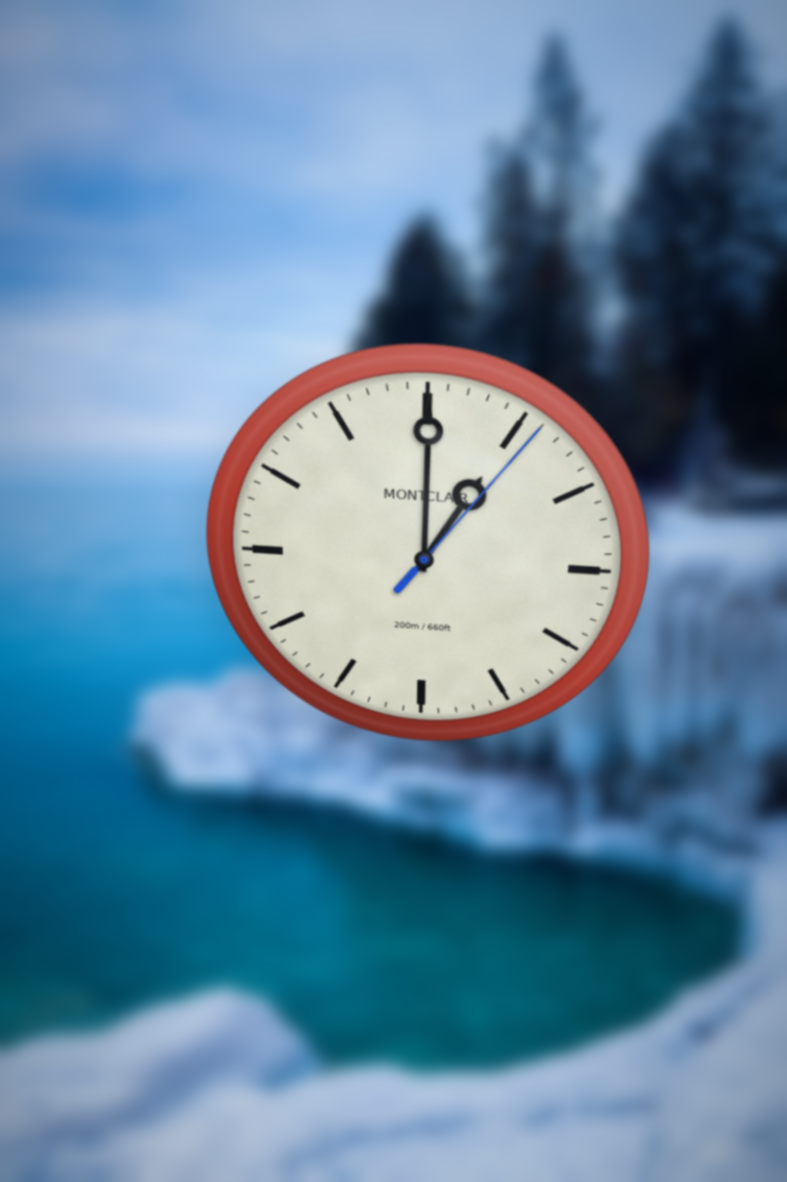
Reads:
{"hour": 1, "minute": 0, "second": 6}
